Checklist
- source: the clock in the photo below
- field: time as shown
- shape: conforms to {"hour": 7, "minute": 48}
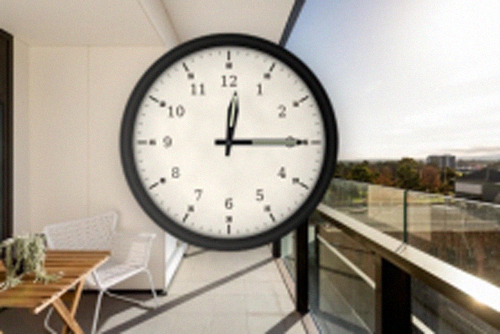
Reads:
{"hour": 12, "minute": 15}
